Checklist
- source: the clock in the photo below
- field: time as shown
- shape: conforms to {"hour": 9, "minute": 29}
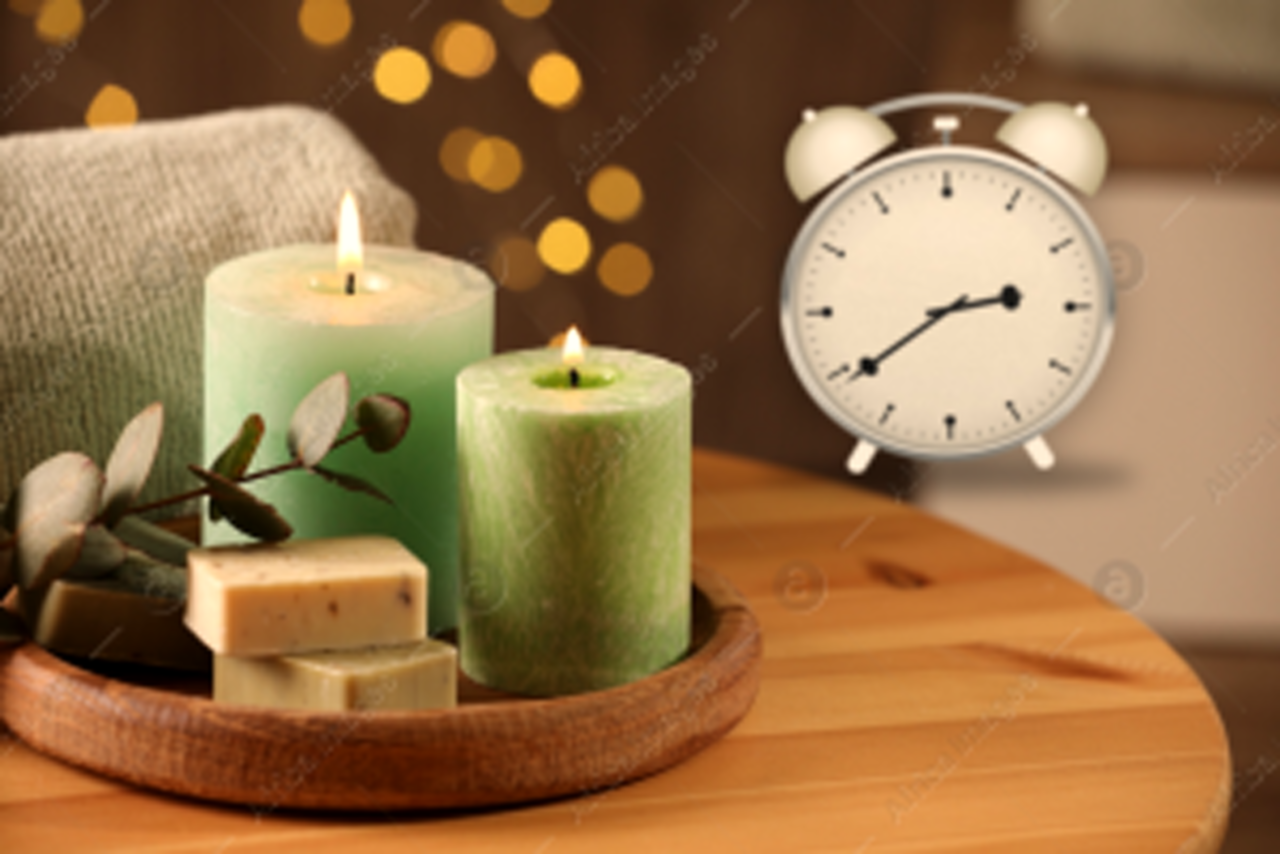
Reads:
{"hour": 2, "minute": 39}
